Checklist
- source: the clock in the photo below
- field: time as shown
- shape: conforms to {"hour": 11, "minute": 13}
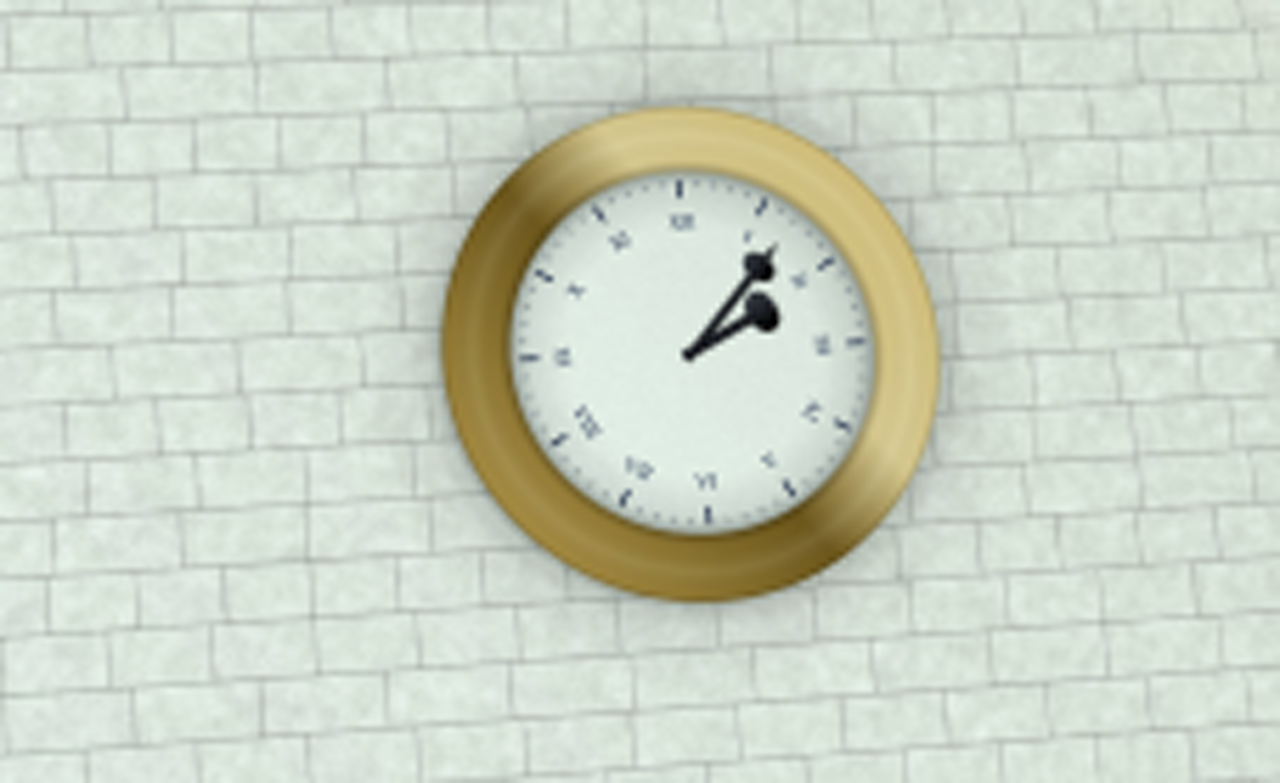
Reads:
{"hour": 2, "minute": 7}
